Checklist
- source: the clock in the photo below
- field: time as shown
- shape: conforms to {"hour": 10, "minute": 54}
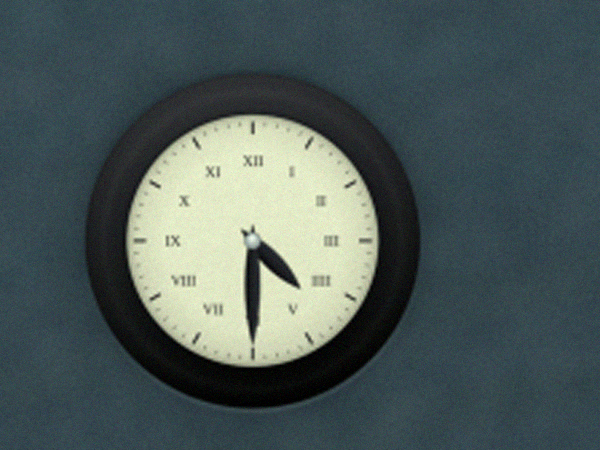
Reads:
{"hour": 4, "minute": 30}
